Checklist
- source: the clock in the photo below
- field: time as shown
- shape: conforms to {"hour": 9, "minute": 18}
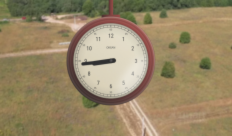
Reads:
{"hour": 8, "minute": 44}
